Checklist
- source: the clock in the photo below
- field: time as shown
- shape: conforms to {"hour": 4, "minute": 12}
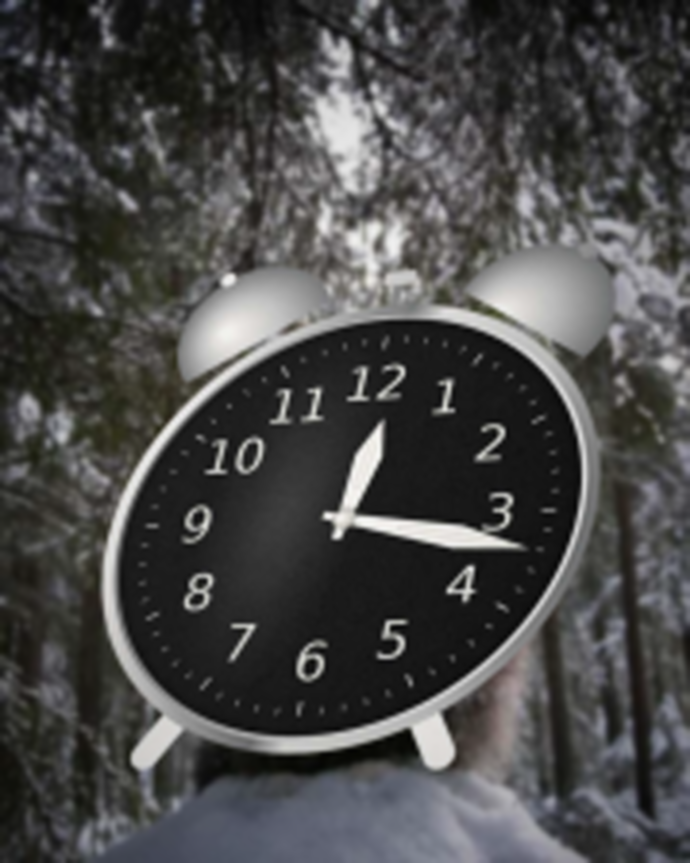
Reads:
{"hour": 12, "minute": 17}
